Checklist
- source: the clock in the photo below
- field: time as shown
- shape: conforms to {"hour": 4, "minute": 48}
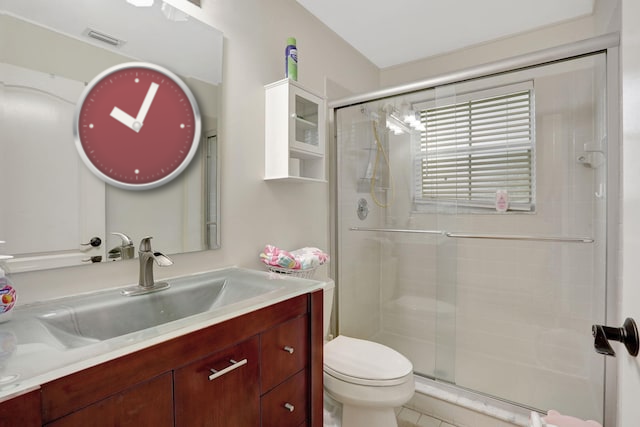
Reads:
{"hour": 10, "minute": 4}
